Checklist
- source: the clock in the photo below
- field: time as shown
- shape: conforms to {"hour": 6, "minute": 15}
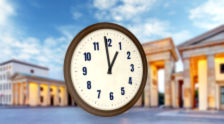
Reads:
{"hour": 12, "minute": 59}
